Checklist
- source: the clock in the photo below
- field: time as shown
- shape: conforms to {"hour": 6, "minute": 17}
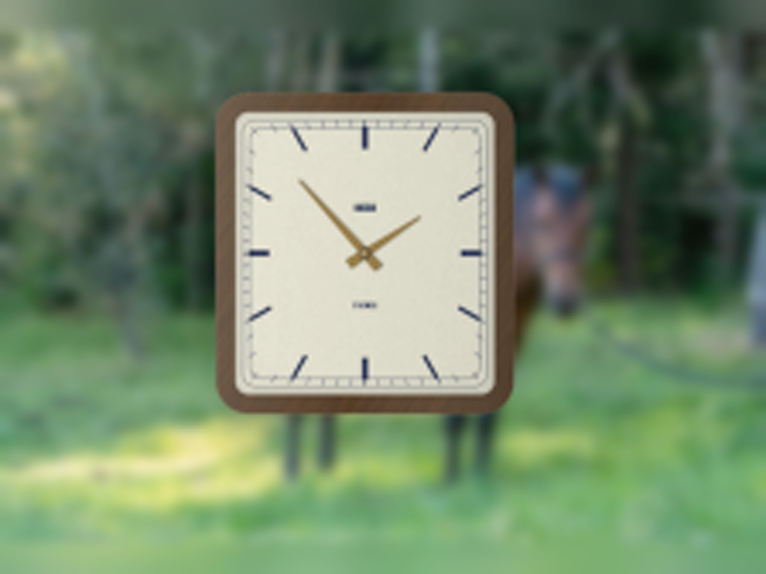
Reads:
{"hour": 1, "minute": 53}
